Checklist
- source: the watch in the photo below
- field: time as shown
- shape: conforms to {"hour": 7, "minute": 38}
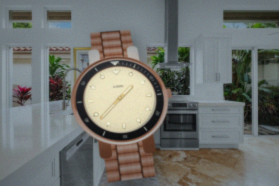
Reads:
{"hour": 1, "minute": 38}
